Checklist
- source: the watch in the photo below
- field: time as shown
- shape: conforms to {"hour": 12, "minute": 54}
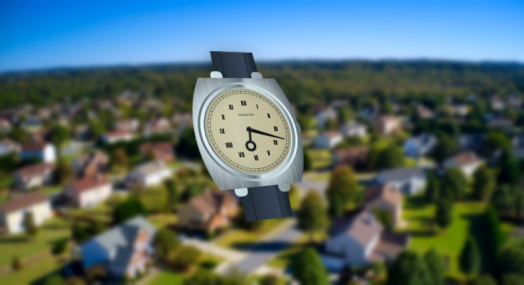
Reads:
{"hour": 6, "minute": 18}
